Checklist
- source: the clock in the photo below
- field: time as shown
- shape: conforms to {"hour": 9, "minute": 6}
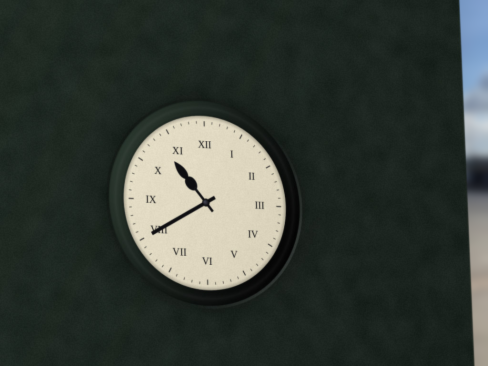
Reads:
{"hour": 10, "minute": 40}
